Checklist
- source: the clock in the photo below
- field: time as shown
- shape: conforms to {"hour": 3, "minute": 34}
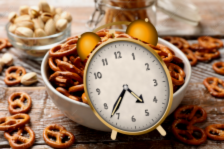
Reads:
{"hour": 4, "minute": 37}
